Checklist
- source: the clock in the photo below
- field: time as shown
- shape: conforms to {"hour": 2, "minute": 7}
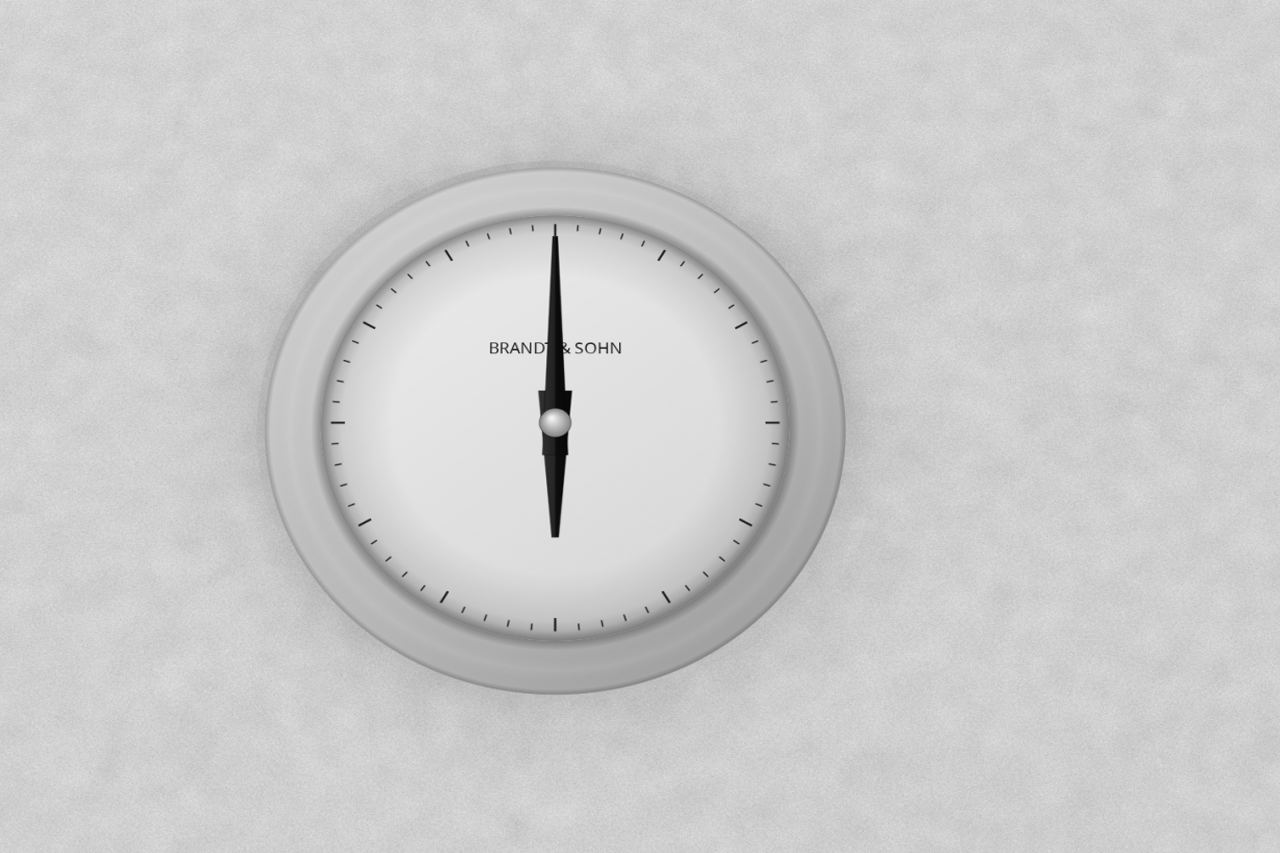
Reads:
{"hour": 6, "minute": 0}
